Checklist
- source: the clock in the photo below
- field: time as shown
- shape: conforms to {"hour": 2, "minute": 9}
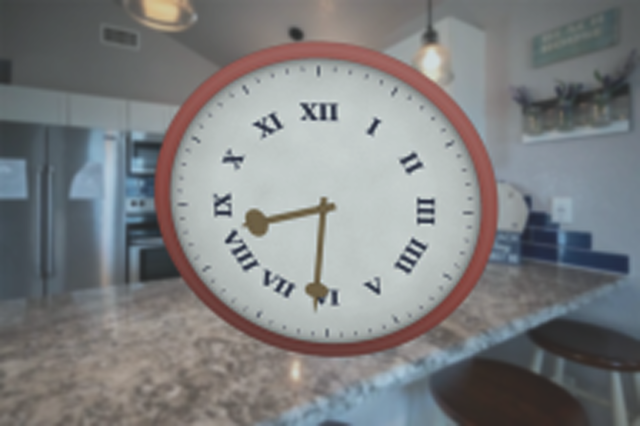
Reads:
{"hour": 8, "minute": 31}
